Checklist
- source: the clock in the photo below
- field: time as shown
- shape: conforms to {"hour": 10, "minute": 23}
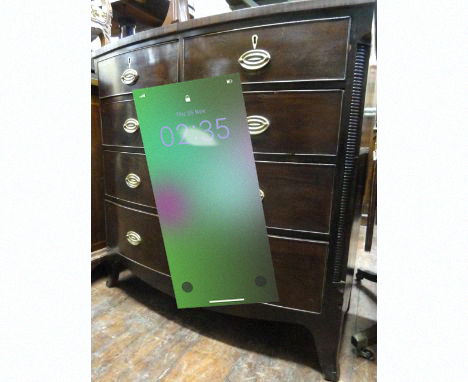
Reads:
{"hour": 2, "minute": 35}
